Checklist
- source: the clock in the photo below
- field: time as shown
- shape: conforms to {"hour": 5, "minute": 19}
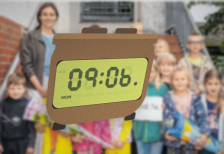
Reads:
{"hour": 9, "minute": 6}
